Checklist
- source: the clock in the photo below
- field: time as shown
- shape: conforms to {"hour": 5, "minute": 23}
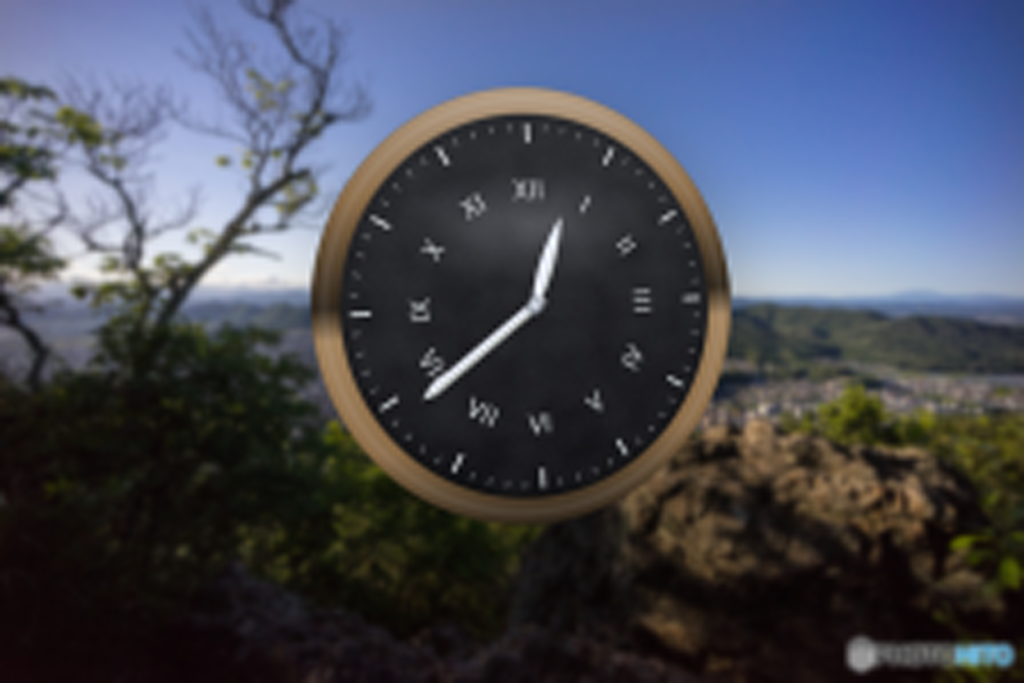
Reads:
{"hour": 12, "minute": 39}
